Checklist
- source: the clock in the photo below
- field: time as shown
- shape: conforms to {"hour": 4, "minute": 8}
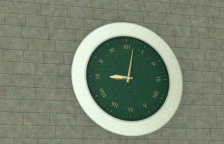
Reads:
{"hour": 9, "minute": 2}
